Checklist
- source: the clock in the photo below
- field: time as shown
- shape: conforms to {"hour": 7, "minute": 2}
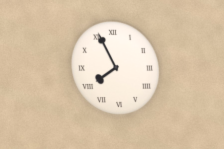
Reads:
{"hour": 7, "minute": 56}
